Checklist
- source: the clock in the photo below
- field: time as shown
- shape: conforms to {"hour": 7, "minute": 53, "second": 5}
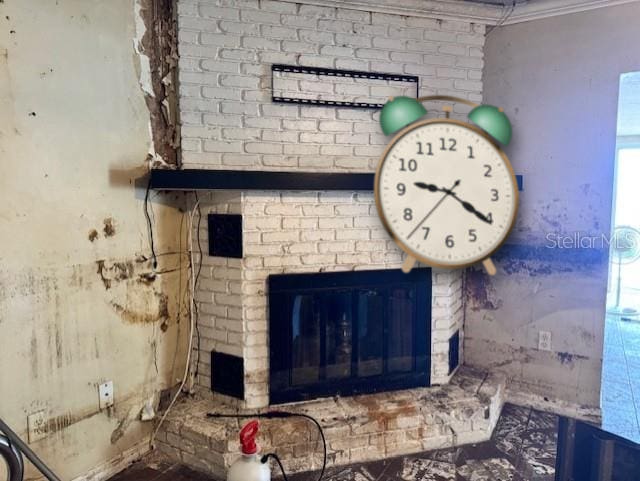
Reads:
{"hour": 9, "minute": 20, "second": 37}
